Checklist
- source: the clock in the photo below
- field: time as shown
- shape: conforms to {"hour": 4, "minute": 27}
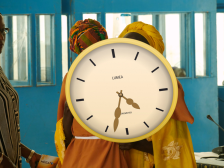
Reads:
{"hour": 4, "minute": 33}
